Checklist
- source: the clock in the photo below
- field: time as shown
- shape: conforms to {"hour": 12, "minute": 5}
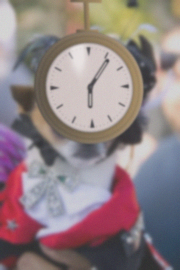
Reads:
{"hour": 6, "minute": 6}
